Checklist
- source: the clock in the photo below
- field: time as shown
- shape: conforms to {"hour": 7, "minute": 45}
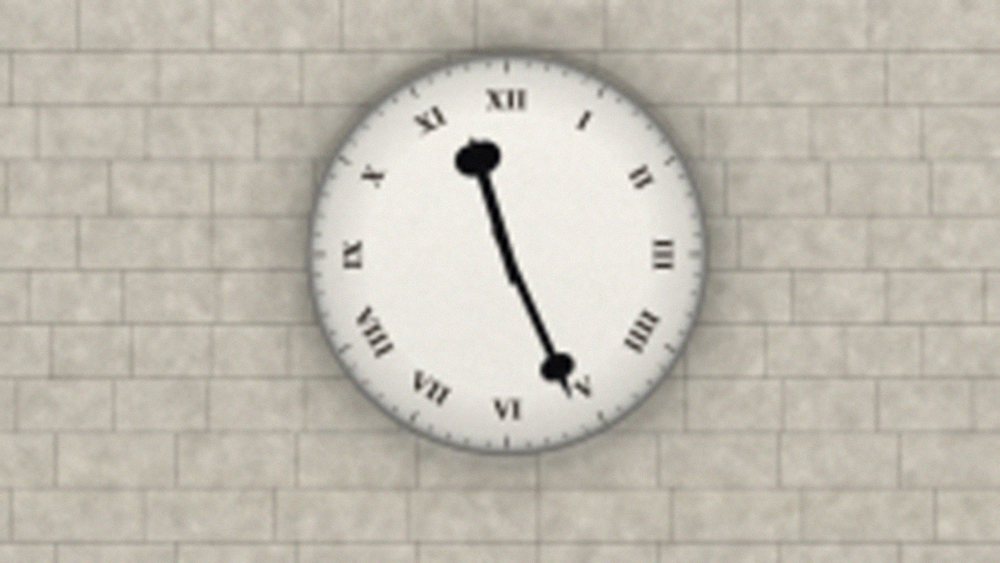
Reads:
{"hour": 11, "minute": 26}
